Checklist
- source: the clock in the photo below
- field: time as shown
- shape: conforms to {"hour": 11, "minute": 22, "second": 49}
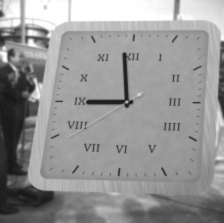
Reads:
{"hour": 8, "minute": 58, "second": 39}
